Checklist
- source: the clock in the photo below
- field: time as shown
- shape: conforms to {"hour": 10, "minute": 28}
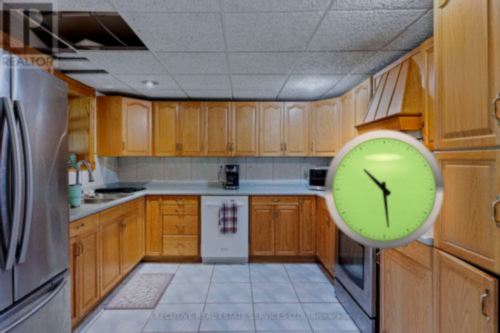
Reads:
{"hour": 10, "minute": 29}
